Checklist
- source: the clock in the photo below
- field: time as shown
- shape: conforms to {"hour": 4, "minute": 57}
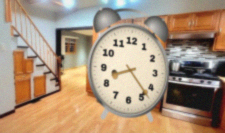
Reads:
{"hour": 8, "minute": 23}
